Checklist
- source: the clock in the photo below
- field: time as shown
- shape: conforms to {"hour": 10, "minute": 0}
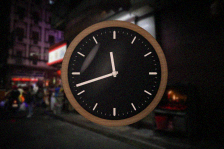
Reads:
{"hour": 11, "minute": 42}
